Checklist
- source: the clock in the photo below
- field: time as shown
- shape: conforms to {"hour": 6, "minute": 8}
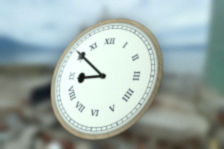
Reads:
{"hour": 8, "minute": 51}
